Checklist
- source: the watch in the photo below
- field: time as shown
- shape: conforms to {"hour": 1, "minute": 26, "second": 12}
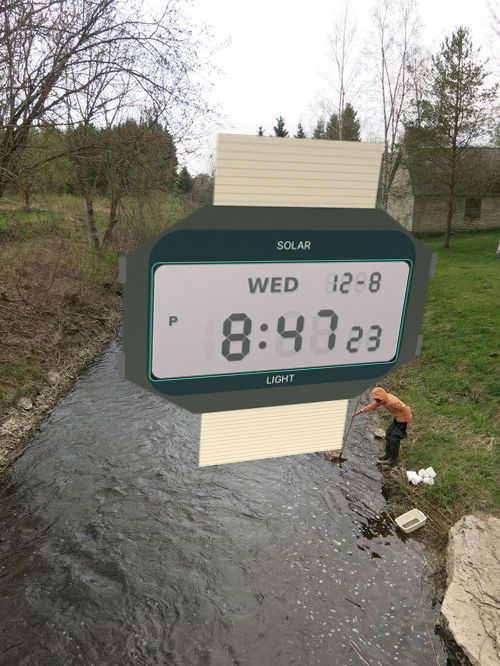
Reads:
{"hour": 8, "minute": 47, "second": 23}
